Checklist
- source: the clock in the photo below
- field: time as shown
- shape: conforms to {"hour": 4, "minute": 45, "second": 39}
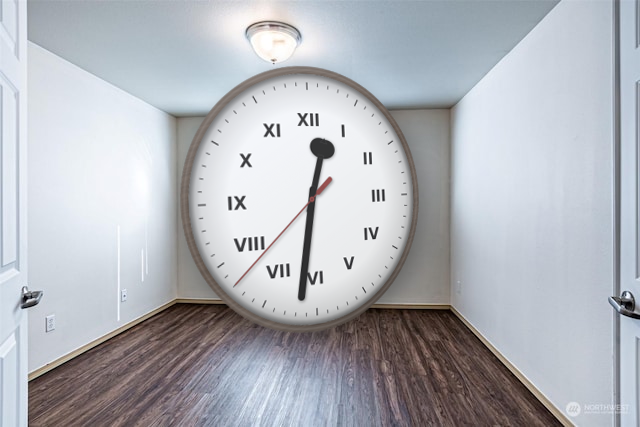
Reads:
{"hour": 12, "minute": 31, "second": 38}
